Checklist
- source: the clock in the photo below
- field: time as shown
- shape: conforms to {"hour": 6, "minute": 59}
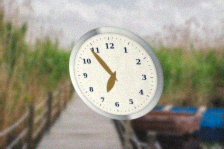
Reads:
{"hour": 6, "minute": 54}
